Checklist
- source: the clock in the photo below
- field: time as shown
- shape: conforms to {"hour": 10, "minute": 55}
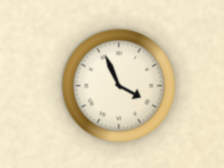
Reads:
{"hour": 3, "minute": 56}
